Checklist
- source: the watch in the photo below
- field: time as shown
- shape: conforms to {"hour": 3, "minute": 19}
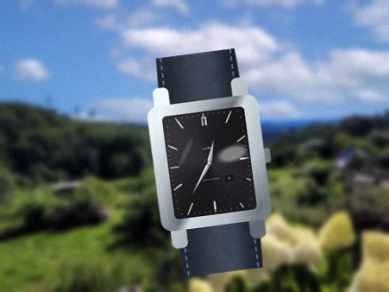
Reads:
{"hour": 12, "minute": 36}
